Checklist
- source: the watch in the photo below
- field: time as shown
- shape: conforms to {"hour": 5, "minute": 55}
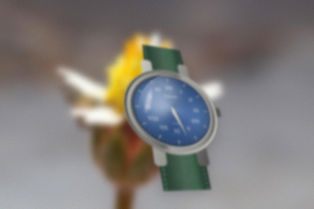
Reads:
{"hour": 5, "minute": 27}
